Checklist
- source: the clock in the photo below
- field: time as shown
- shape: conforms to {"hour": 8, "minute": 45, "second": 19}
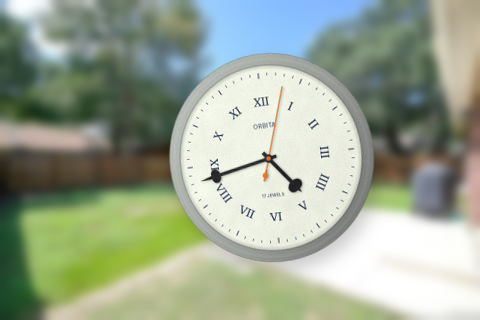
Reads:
{"hour": 4, "minute": 43, "second": 3}
